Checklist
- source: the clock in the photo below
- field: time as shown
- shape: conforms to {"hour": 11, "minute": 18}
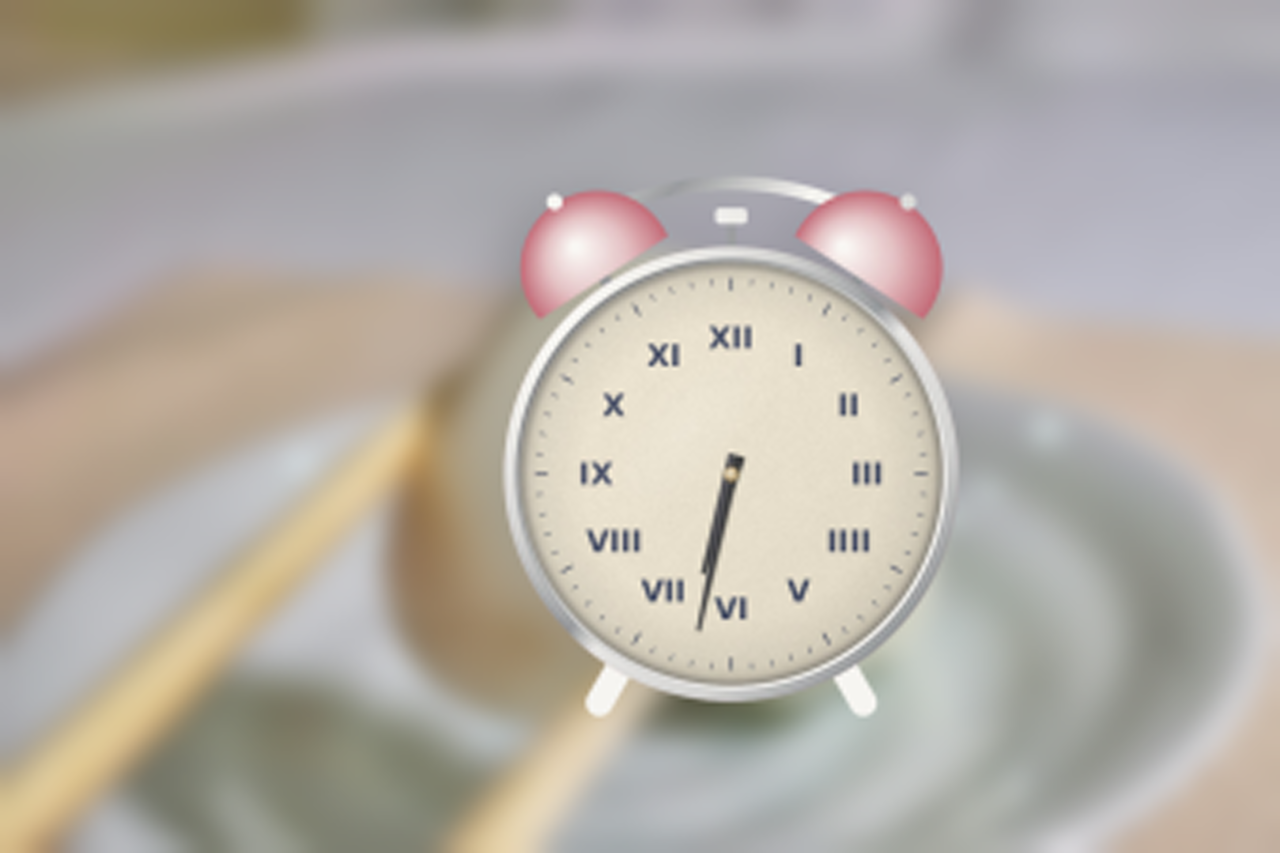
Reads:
{"hour": 6, "minute": 32}
